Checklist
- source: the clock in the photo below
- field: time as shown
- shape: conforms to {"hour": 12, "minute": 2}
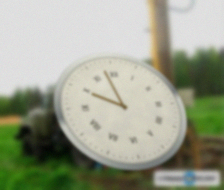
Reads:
{"hour": 9, "minute": 58}
